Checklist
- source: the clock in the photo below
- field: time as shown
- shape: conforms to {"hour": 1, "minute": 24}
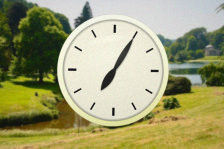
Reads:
{"hour": 7, "minute": 5}
